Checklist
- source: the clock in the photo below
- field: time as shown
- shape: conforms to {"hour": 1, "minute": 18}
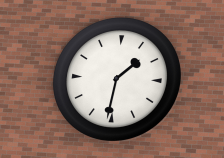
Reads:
{"hour": 1, "minute": 31}
